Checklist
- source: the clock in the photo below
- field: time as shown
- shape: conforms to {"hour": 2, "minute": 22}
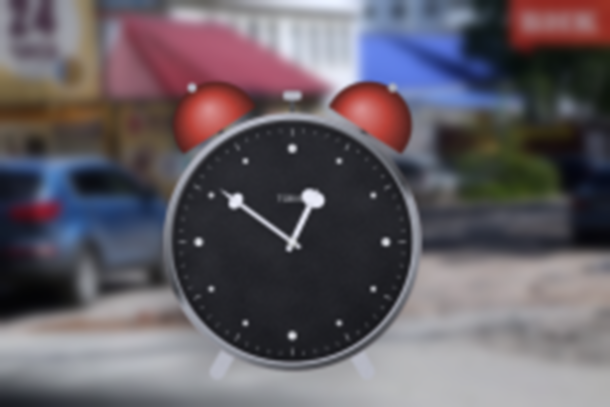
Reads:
{"hour": 12, "minute": 51}
